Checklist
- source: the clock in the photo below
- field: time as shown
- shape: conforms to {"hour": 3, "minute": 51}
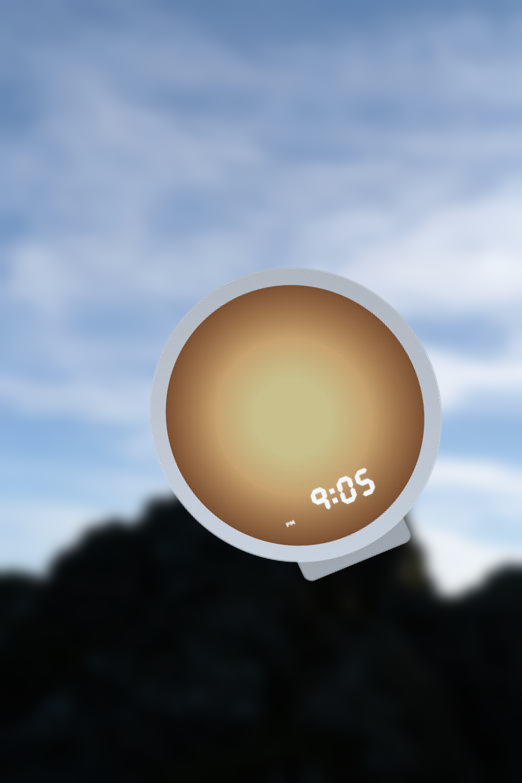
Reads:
{"hour": 9, "minute": 5}
